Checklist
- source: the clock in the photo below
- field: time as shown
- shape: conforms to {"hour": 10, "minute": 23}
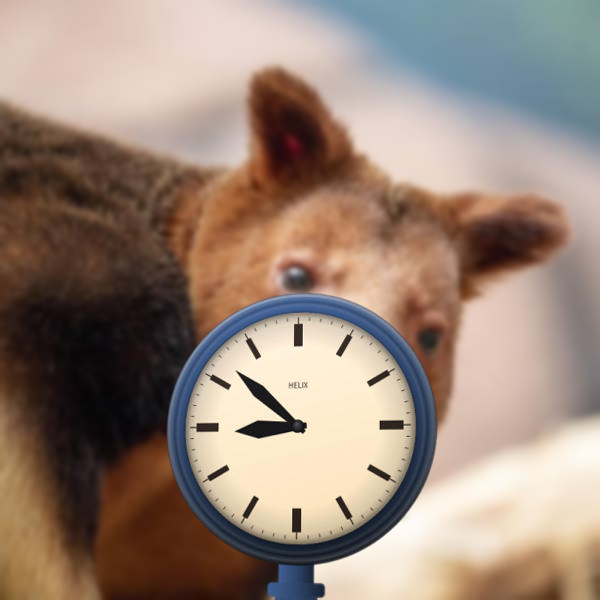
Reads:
{"hour": 8, "minute": 52}
